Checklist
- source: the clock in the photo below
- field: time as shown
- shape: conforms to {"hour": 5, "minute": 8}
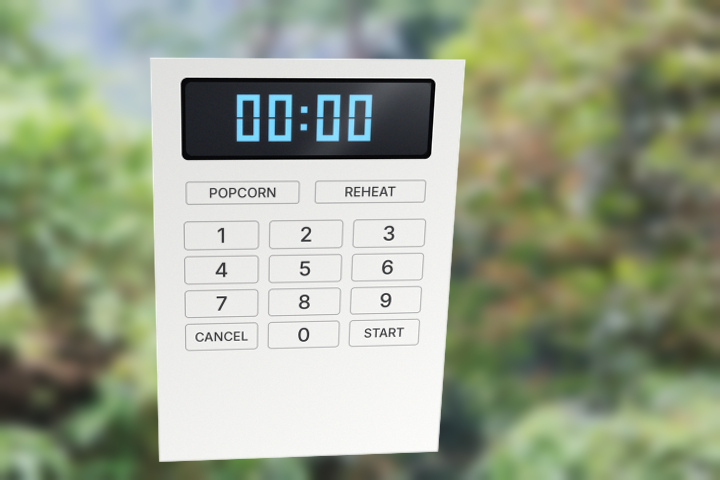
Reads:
{"hour": 0, "minute": 0}
